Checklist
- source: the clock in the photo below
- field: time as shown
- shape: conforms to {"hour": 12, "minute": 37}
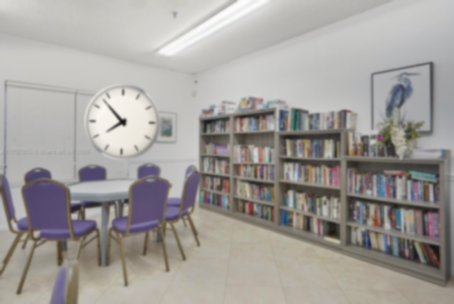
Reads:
{"hour": 7, "minute": 53}
